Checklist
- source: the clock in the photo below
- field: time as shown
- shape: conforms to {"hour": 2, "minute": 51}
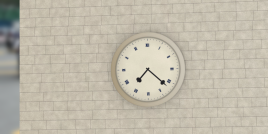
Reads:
{"hour": 7, "minute": 22}
